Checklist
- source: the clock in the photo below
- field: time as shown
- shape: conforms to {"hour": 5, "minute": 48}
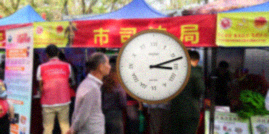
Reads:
{"hour": 3, "minute": 12}
